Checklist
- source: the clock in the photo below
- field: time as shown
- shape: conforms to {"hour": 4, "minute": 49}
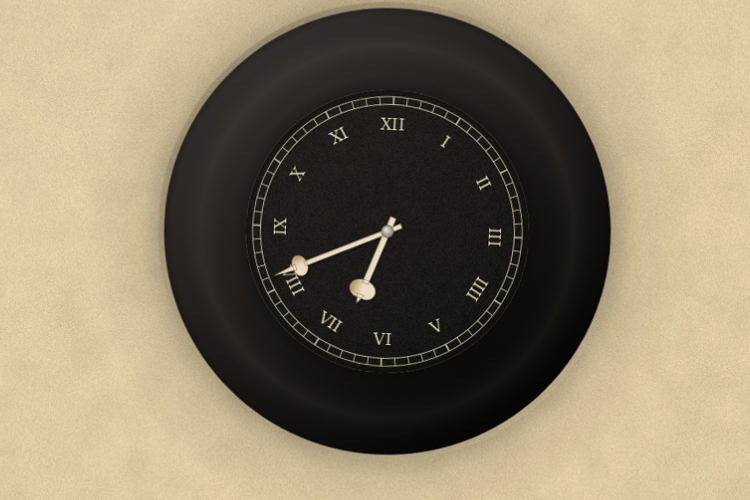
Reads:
{"hour": 6, "minute": 41}
